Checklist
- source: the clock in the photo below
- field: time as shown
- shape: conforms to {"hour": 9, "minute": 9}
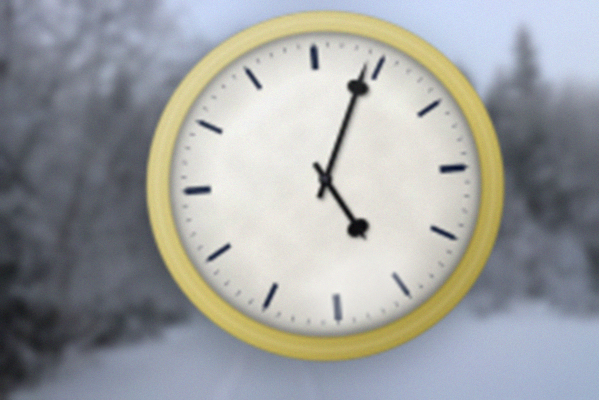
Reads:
{"hour": 5, "minute": 4}
